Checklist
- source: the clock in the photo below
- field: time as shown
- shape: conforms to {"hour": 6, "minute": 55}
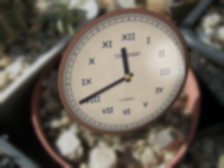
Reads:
{"hour": 11, "minute": 41}
